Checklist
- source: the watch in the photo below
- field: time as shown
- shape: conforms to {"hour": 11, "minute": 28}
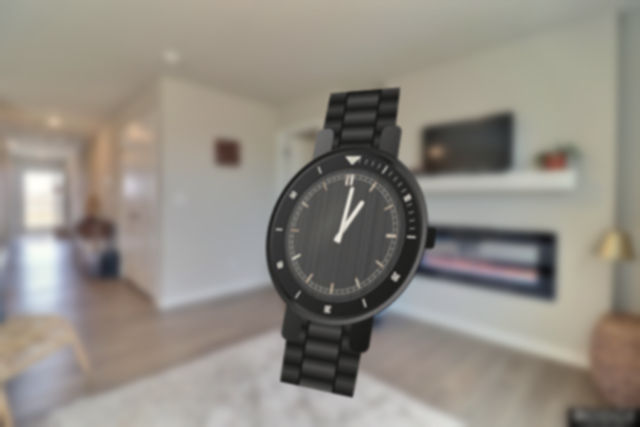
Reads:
{"hour": 1, "minute": 1}
